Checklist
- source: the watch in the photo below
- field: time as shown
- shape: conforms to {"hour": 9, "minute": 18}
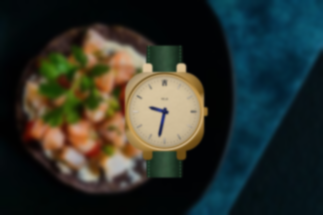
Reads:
{"hour": 9, "minute": 32}
